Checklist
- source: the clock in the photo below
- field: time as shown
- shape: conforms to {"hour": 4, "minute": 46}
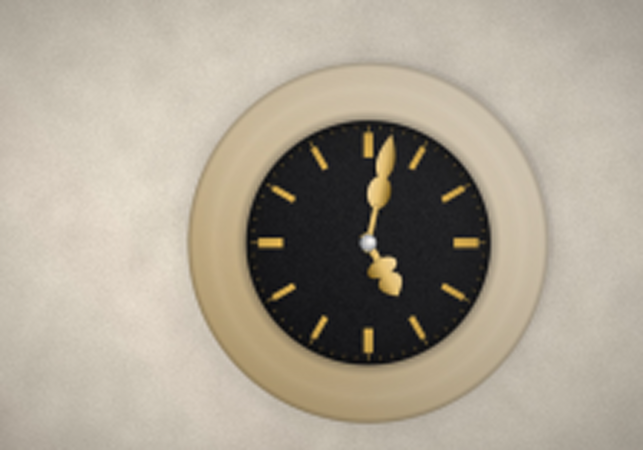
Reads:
{"hour": 5, "minute": 2}
